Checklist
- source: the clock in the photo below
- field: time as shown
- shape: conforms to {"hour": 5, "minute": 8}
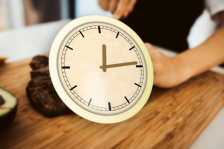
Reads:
{"hour": 12, "minute": 14}
